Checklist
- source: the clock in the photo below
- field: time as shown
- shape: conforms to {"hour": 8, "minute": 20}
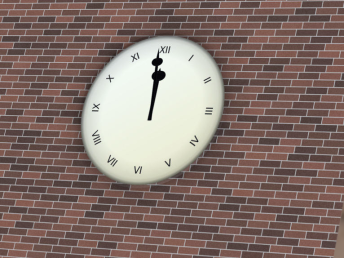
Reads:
{"hour": 11, "minute": 59}
